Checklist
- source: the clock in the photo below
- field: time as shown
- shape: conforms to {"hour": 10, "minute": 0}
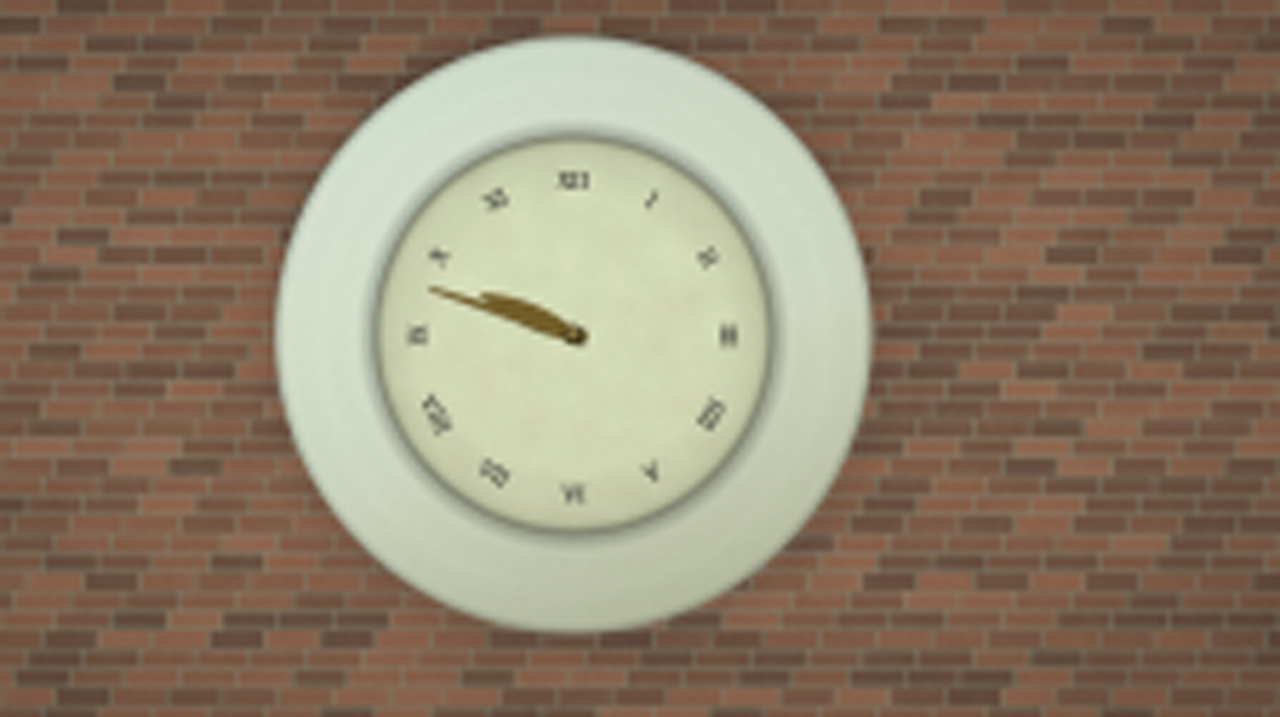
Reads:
{"hour": 9, "minute": 48}
